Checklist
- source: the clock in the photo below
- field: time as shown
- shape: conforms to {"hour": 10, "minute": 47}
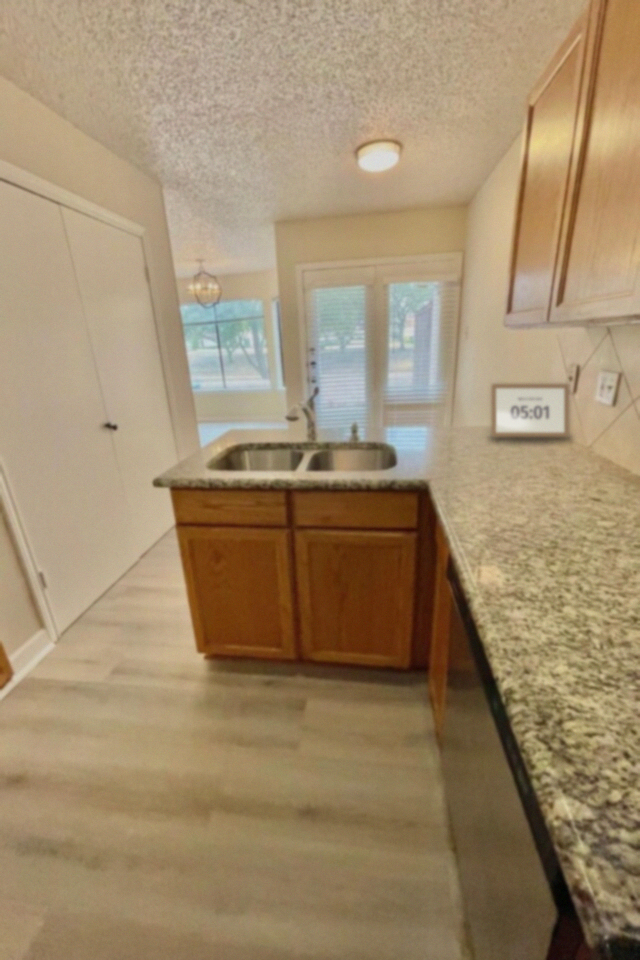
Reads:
{"hour": 5, "minute": 1}
